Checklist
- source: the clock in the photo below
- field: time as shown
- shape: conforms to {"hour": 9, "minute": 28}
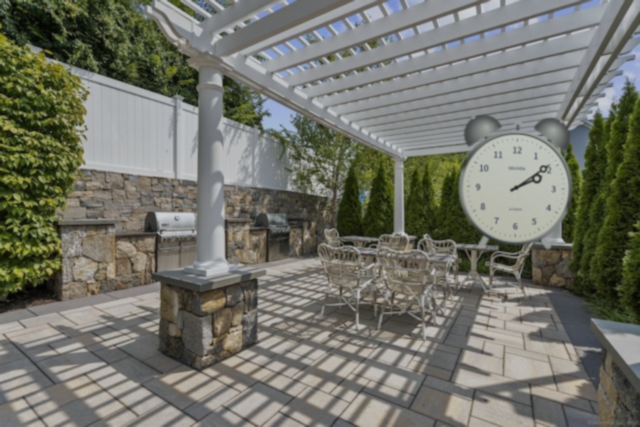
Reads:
{"hour": 2, "minute": 9}
